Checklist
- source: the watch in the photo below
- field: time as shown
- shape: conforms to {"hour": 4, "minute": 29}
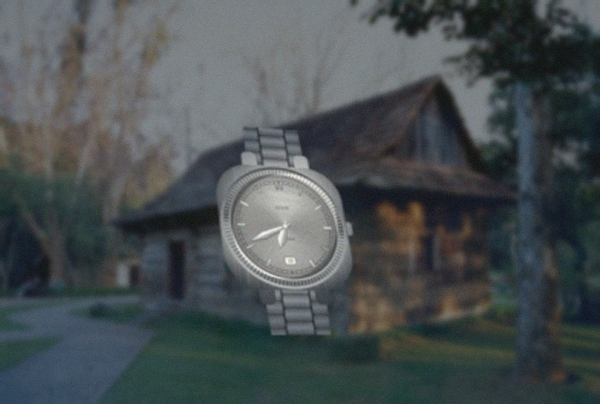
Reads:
{"hour": 6, "minute": 41}
